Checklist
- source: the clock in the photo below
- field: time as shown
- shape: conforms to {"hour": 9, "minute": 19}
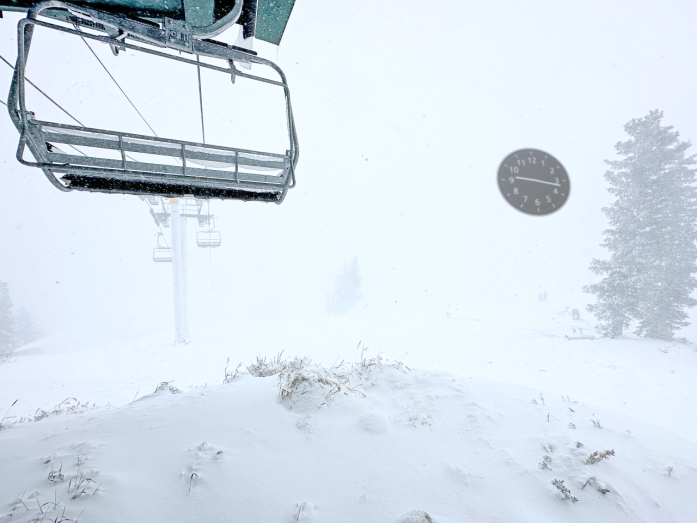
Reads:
{"hour": 9, "minute": 17}
